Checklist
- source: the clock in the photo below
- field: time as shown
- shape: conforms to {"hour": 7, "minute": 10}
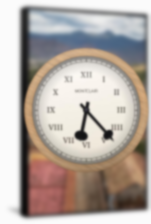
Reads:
{"hour": 6, "minute": 23}
